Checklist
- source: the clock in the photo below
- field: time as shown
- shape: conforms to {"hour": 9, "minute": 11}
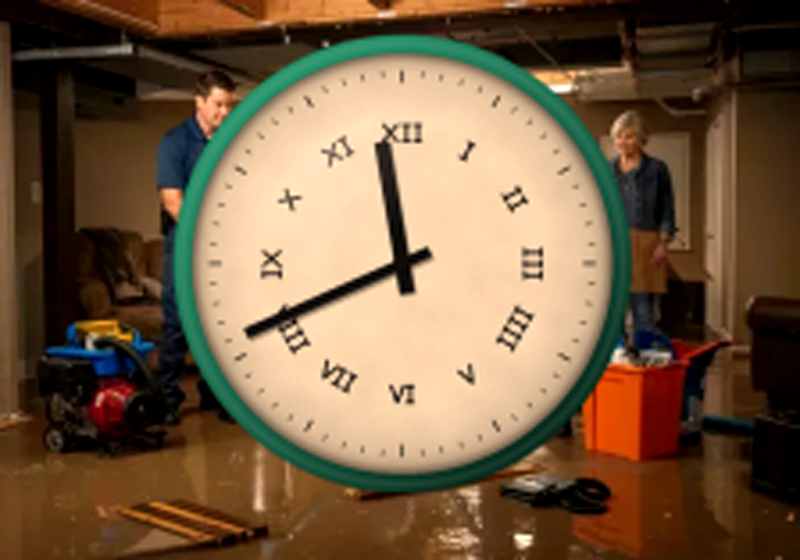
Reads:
{"hour": 11, "minute": 41}
